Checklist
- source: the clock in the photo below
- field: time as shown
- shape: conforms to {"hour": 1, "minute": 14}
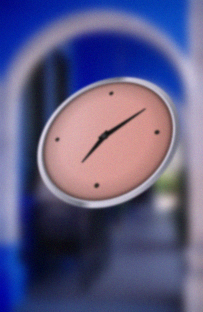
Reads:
{"hour": 7, "minute": 9}
